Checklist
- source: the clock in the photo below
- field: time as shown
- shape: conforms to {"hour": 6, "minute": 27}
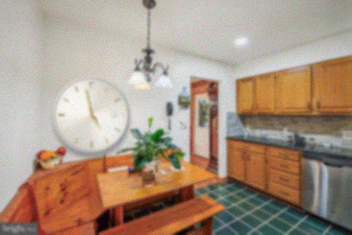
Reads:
{"hour": 4, "minute": 58}
